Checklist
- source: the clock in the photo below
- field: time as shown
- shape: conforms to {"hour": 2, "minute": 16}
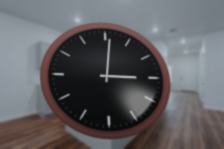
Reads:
{"hour": 3, "minute": 1}
